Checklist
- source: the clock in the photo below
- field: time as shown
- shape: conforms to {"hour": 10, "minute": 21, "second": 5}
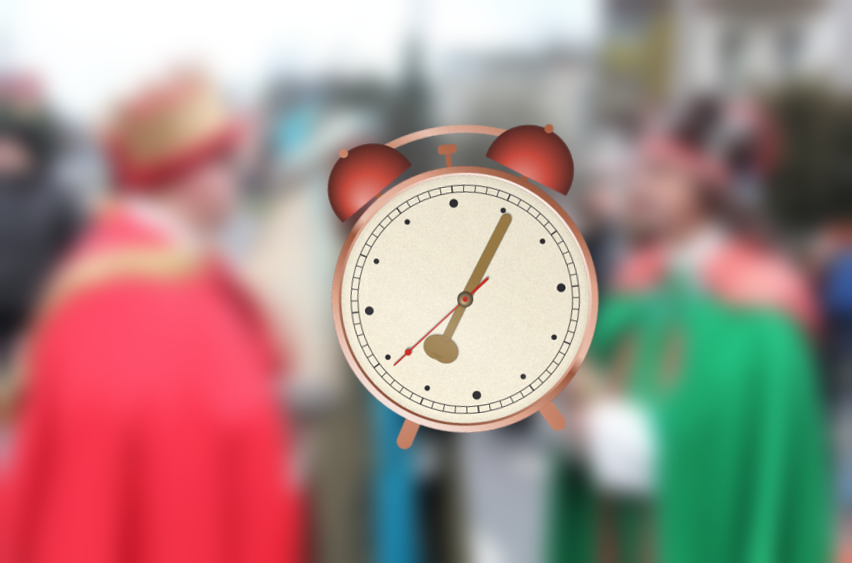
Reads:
{"hour": 7, "minute": 5, "second": 39}
